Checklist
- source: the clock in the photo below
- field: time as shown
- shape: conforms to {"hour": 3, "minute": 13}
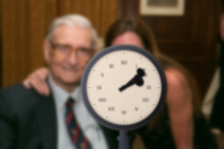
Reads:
{"hour": 2, "minute": 8}
